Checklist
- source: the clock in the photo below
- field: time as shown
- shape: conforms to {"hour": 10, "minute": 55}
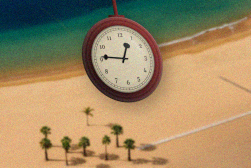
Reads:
{"hour": 12, "minute": 46}
